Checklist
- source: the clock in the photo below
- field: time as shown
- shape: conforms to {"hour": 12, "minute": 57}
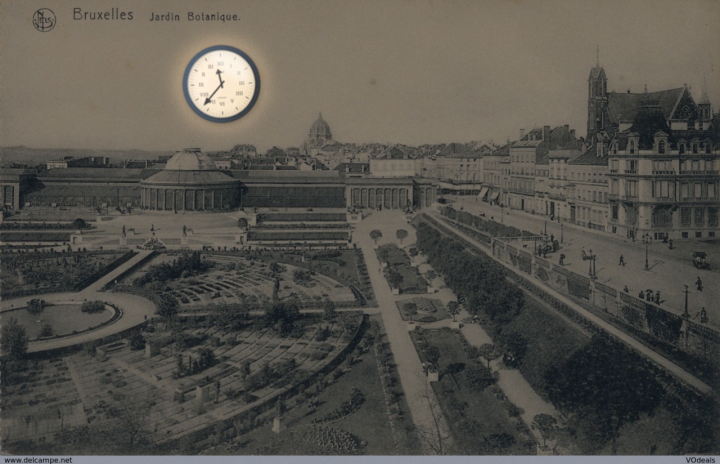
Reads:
{"hour": 11, "minute": 37}
